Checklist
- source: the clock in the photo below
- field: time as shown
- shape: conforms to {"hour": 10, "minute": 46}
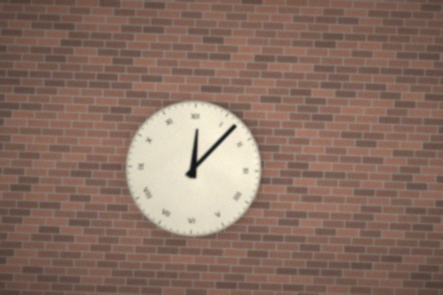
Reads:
{"hour": 12, "minute": 7}
